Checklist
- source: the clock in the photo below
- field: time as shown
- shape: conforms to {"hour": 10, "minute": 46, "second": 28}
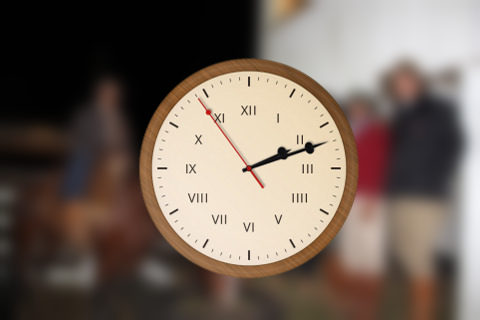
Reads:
{"hour": 2, "minute": 11, "second": 54}
